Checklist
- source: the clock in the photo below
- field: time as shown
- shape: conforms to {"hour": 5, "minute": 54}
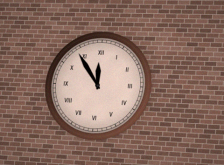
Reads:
{"hour": 11, "minute": 54}
